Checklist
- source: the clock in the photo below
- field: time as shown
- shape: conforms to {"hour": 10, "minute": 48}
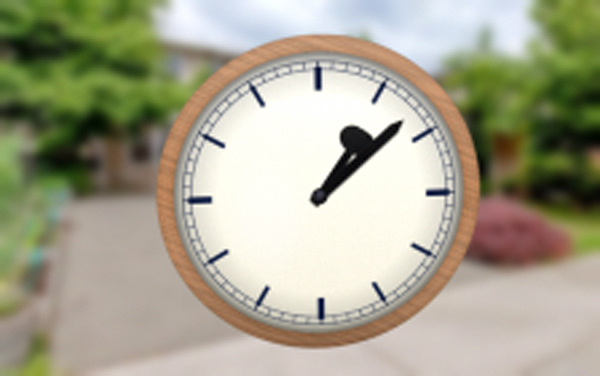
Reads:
{"hour": 1, "minute": 8}
